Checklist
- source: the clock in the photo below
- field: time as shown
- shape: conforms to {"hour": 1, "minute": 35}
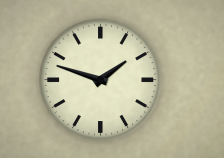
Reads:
{"hour": 1, "minute": 48}
